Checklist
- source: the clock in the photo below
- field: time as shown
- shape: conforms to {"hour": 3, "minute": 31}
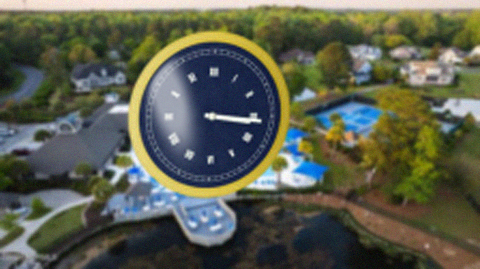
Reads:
{"hour": 3, "minute": 16}
